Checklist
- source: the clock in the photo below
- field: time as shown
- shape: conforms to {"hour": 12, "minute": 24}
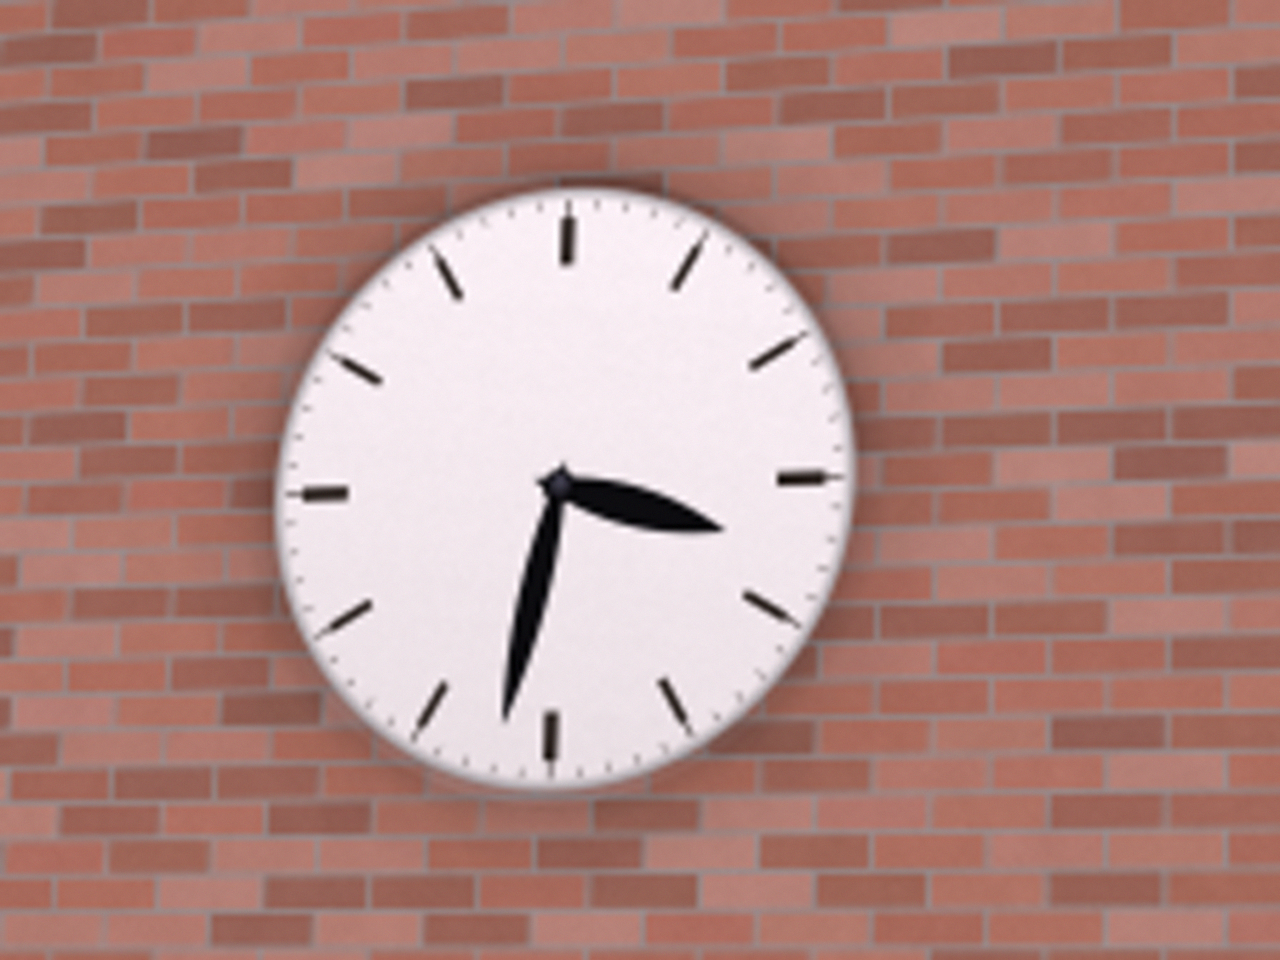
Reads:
{"hour": 3, "minute": 32}
